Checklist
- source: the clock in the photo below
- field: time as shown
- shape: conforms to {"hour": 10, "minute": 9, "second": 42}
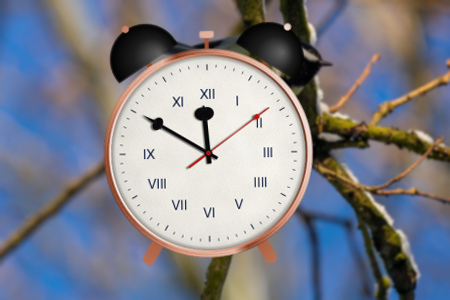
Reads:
{"hour": 11, "minute": 50, "second": 9}
